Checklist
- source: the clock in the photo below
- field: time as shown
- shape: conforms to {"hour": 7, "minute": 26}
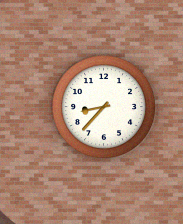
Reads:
{"hour": 8, "minute": 37}
